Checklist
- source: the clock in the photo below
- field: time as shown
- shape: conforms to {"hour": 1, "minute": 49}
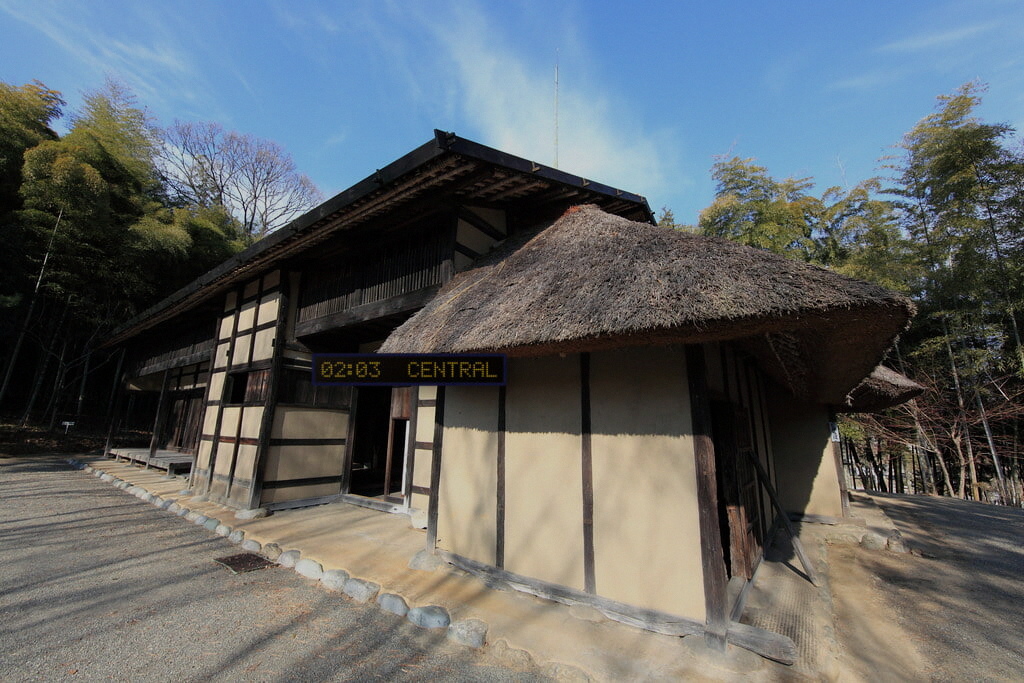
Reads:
{"hour": 2, "minute": 3}
